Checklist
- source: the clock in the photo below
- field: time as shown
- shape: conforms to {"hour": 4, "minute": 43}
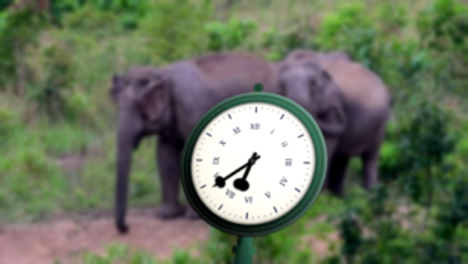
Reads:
{"hour": 6, "minute": 39}
